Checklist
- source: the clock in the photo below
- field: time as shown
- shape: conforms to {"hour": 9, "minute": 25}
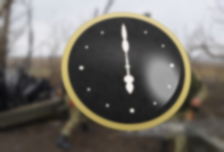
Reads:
{"hour": 6, "minute": 0}
